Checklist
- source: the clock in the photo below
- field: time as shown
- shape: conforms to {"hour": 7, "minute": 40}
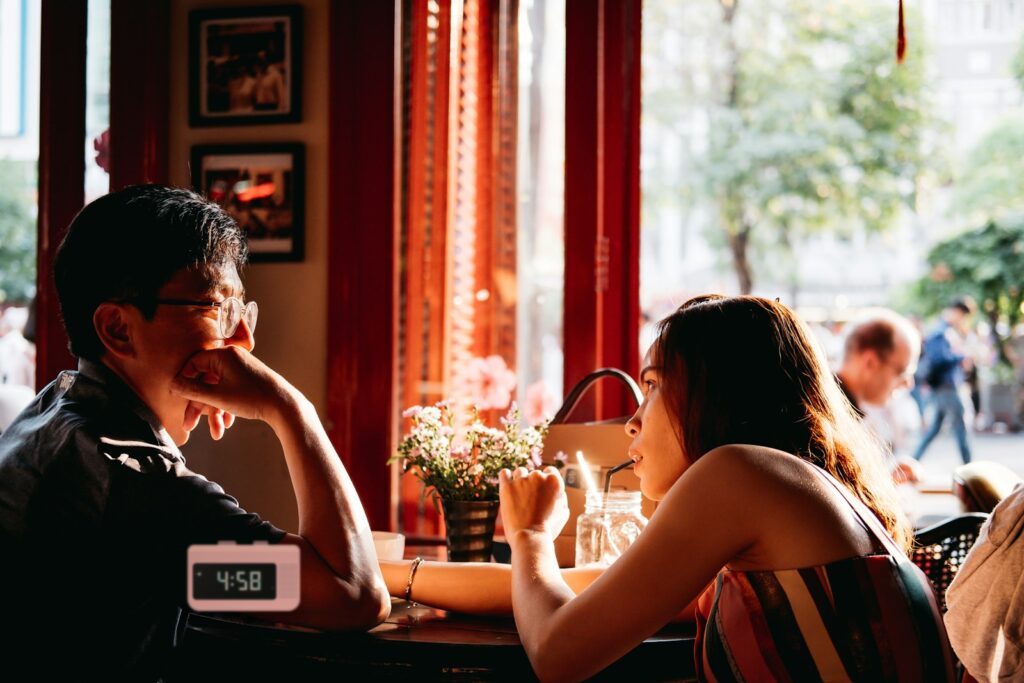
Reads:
{"hour": 4, "minute": 58}
